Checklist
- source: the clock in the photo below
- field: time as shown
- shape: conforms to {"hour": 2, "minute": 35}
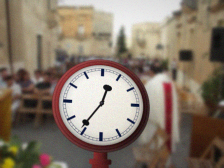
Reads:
{"hour": 12, "minute": 36}
